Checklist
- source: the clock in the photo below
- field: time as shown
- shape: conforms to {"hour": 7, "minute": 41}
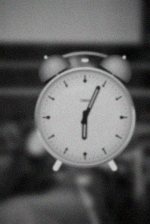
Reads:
{"hour": 6, "minute": 4}
